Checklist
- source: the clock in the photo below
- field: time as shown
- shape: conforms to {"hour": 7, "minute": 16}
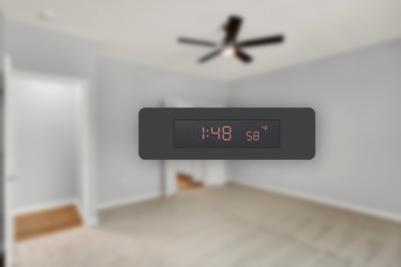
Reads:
{"hour": 1, "minute": 48}
